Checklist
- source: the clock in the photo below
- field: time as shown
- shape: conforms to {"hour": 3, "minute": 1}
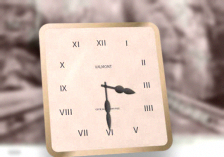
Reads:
{"hour": 3, "minute": 30}
